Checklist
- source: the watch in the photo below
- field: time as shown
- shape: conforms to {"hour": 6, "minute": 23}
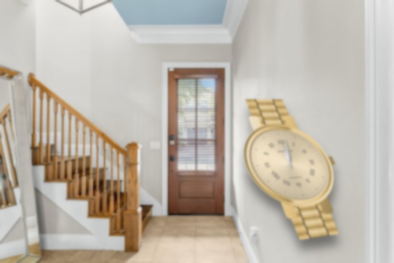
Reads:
{"hour": 12, "minute": 2}
